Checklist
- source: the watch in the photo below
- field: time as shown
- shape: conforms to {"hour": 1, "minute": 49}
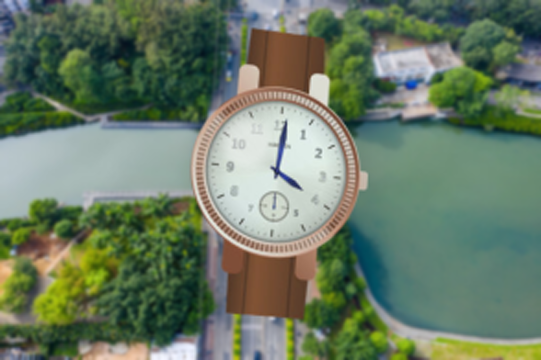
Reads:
{"hour": 4, "minute": 1}
